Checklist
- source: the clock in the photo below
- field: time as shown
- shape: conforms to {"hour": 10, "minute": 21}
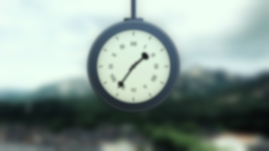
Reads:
{"hour": 1, "minute": 36}
